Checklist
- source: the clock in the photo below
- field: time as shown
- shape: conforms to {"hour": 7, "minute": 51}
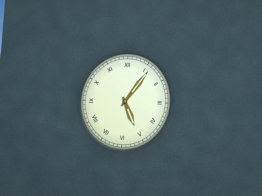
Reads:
{"hour": 5, "minute": 6}
